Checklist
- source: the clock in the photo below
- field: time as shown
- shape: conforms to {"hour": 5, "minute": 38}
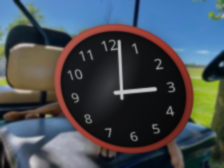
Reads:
{"hour": 3, "minute": 2}
